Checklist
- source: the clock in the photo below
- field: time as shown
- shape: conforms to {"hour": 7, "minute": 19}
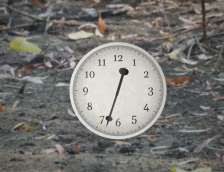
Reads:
{"hour": 12, "minute": 33}
